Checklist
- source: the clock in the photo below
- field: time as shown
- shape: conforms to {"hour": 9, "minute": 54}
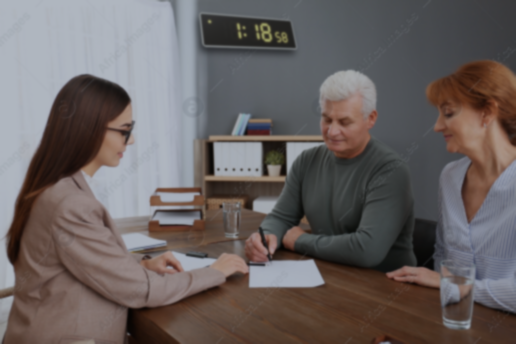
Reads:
{"hour": 1, "minute": 18}
